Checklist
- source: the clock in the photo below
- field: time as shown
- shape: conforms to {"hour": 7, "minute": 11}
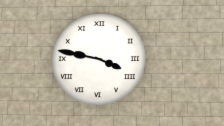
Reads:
{"hour": 3, "minute": 47}
